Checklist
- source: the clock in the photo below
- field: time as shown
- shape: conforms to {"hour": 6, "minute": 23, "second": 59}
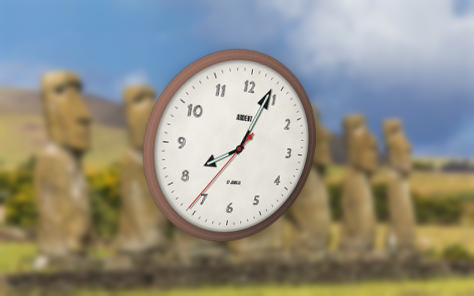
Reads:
{"hour": 8, "minute": 3, "second": 36}
